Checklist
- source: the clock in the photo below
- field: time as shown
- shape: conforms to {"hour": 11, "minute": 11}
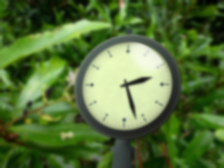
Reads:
{"hour": 2, "minute": 27}
